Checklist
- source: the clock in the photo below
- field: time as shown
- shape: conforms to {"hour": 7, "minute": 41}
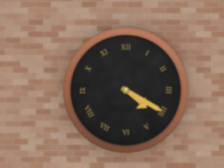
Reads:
{"hour": 4, "minute": 20}
